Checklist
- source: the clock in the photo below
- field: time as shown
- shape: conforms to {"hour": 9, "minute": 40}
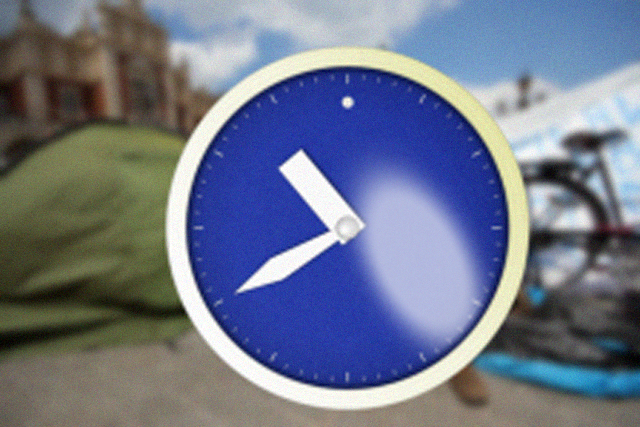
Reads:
{"hour": 10, "minute": 40}
